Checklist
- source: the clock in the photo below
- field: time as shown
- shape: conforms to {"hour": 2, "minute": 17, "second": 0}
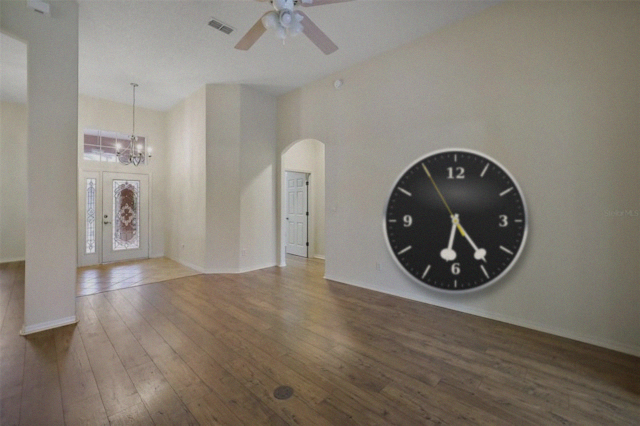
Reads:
{"hour": 6, "minute": 23, "second": 55}
